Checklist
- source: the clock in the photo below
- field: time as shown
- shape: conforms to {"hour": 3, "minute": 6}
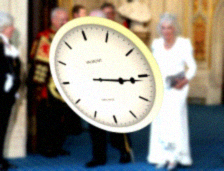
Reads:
{"hour": 3, "minute": 16}
